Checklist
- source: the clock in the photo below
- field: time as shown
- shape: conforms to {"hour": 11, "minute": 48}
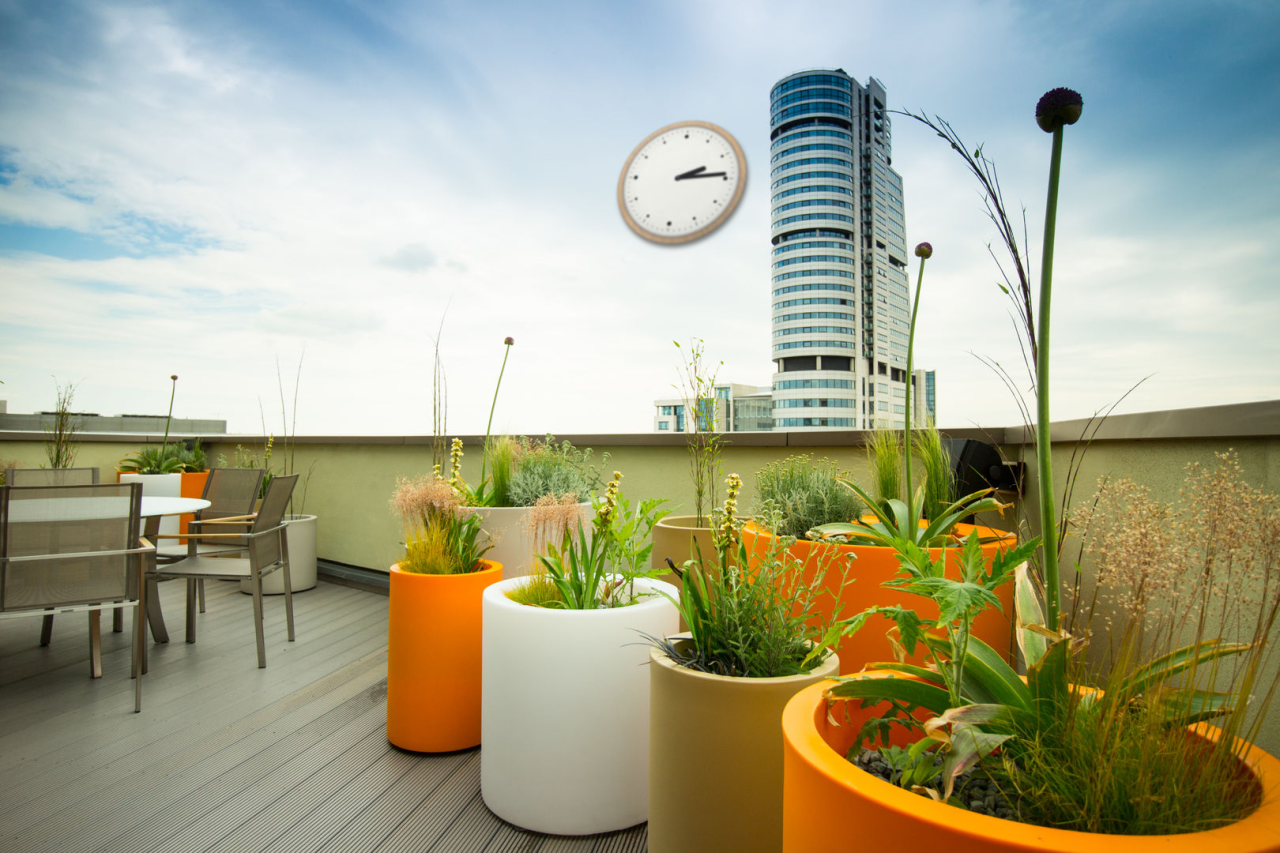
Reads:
{"hour": 2, "minute": 14}
